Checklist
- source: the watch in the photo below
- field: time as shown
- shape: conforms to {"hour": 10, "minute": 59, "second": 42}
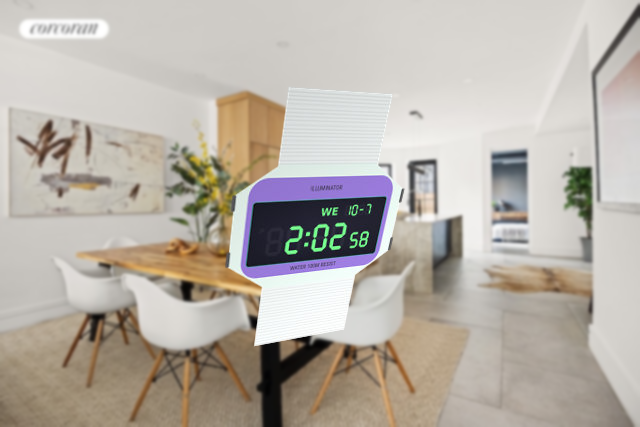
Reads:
{"hour": 2, "minute": 2, "second": 58}
